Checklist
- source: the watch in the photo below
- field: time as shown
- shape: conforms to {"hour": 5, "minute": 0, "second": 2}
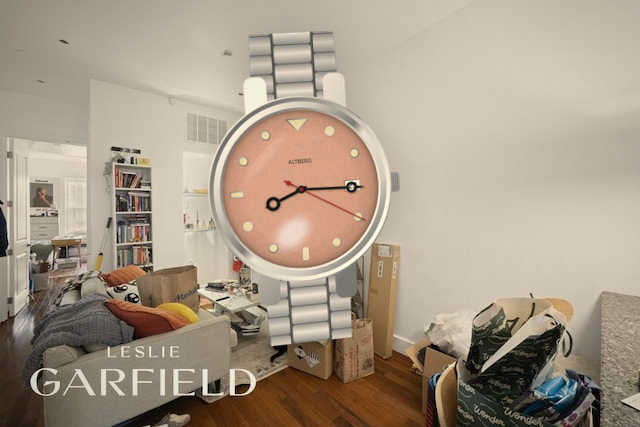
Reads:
{"hour": 8, "minute": 15, "second": 20}
